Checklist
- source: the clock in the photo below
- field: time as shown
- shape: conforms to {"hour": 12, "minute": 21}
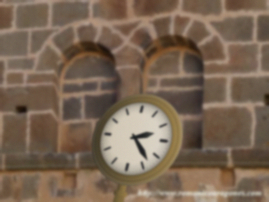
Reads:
{"hour": 2, "minute": 23}
